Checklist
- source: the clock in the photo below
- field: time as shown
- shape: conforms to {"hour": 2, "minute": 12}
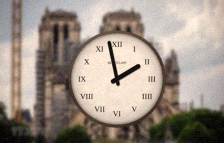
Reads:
{"hour": 1, "minute": 58}
